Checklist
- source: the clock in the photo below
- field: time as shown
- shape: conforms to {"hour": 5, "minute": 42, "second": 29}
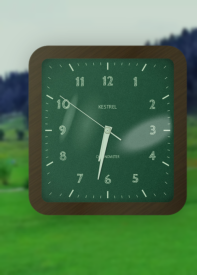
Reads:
{"hour": 6, "minute": 31, "second": 51}
